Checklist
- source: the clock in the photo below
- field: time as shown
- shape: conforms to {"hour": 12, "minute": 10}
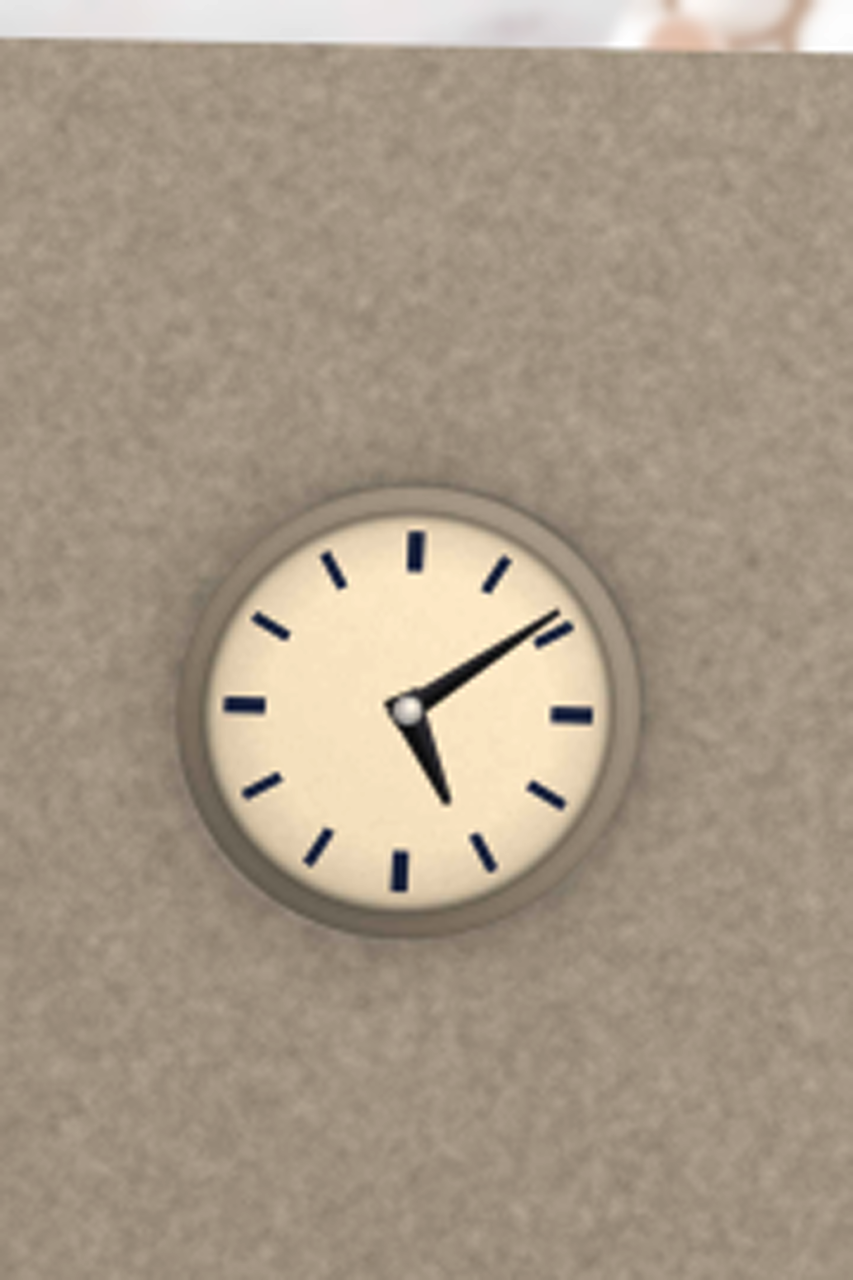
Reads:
{"hour": 5, "minute": 9}
